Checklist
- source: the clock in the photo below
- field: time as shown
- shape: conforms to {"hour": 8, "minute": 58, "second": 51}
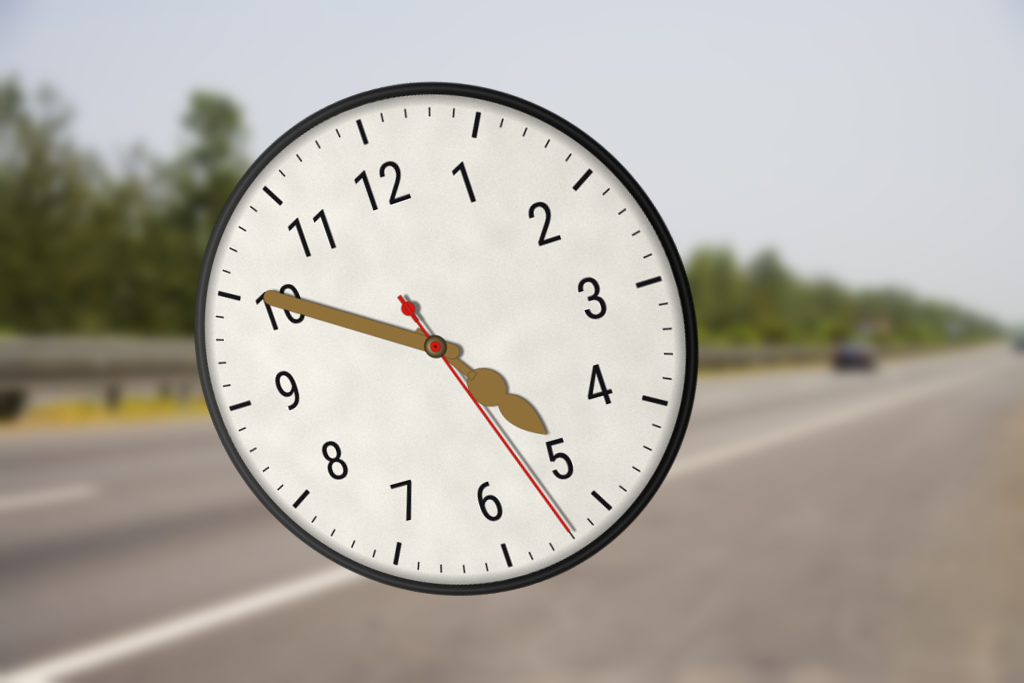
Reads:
{"hour": 4, "minute": 50, "second": 27}
